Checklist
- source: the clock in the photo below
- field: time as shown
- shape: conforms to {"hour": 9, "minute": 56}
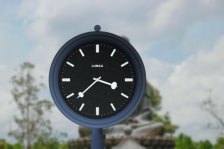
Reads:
{"hour": 3, "minute": 38}
